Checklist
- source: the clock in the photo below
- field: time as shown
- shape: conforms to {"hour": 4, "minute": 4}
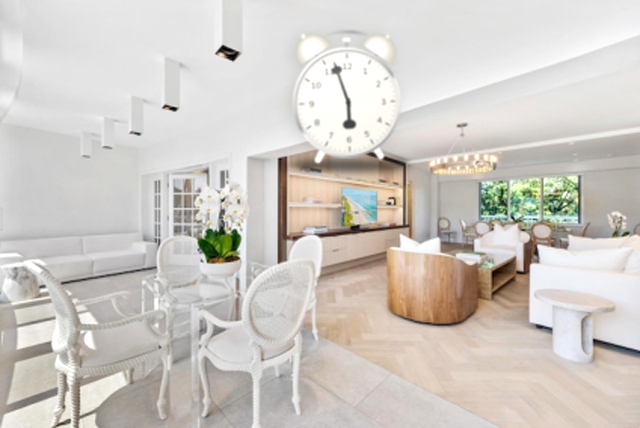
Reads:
{"hour": 5, "minute": 57}
